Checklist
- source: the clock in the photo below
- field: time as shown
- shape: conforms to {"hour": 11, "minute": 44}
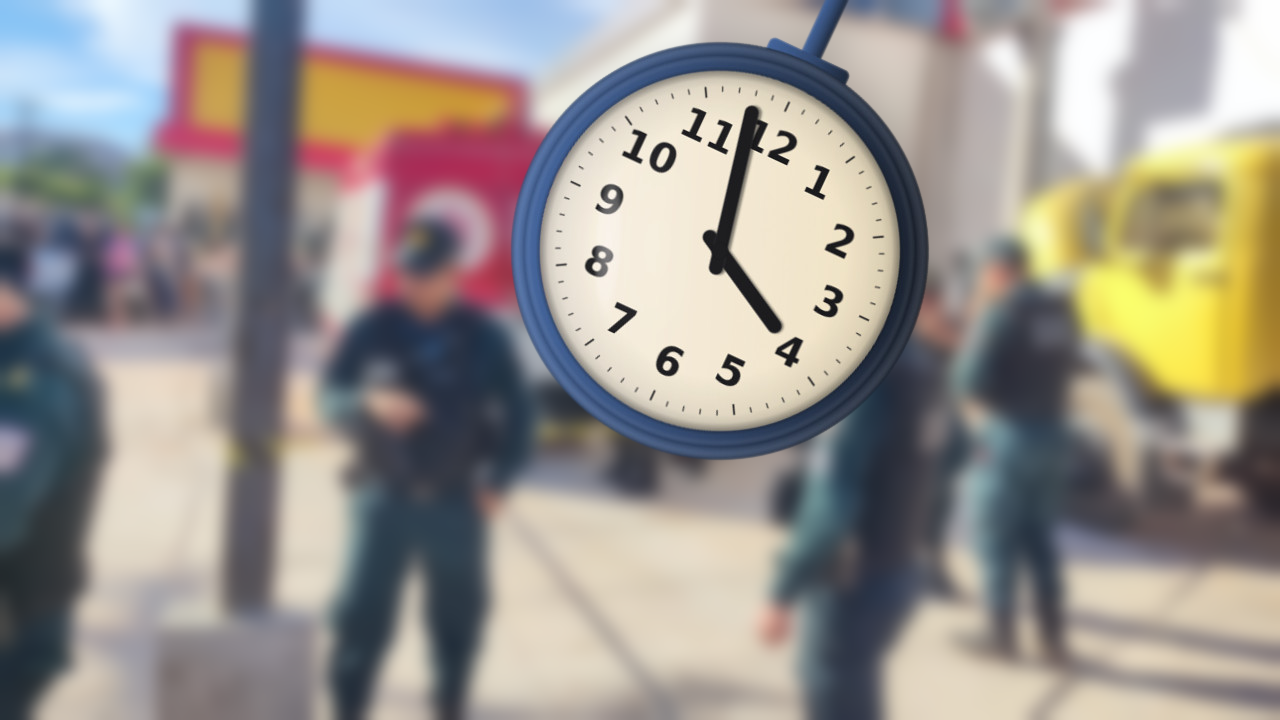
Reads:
{"hour": 3, "minute": 58}
